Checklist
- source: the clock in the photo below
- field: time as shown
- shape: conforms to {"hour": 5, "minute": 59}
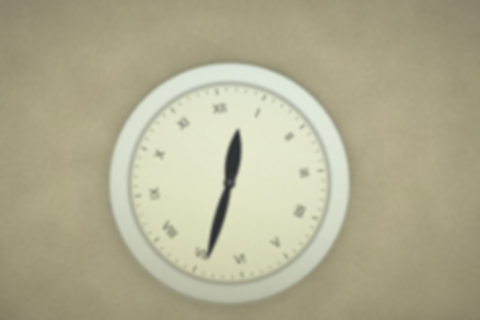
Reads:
{"hour": 12, "minute": 34}
